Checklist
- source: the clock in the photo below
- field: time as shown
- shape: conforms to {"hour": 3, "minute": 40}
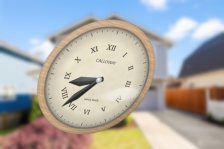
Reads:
{"hour": 8, "minute": 37}
